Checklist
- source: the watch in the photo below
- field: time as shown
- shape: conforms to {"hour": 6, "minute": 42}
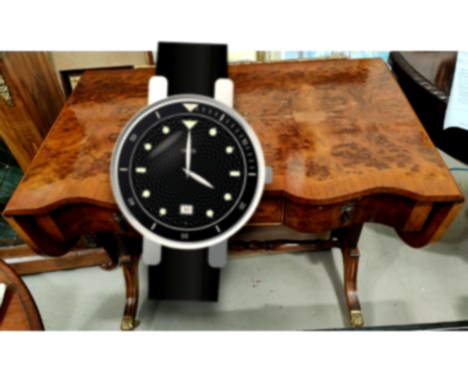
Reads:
{"hour": 4, "minute": 0}
